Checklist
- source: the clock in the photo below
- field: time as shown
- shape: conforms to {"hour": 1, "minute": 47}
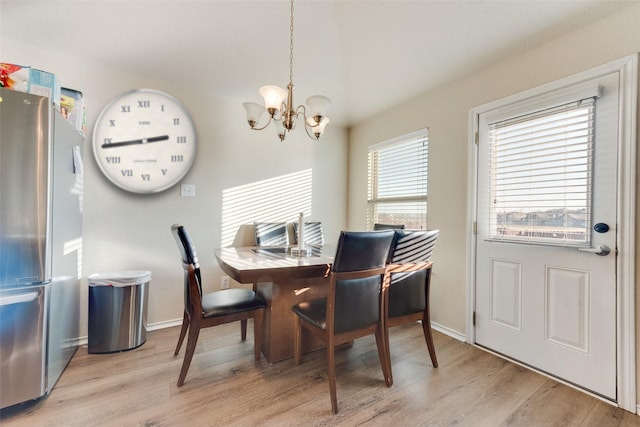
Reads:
{"hour": 2, "minute": 44}
